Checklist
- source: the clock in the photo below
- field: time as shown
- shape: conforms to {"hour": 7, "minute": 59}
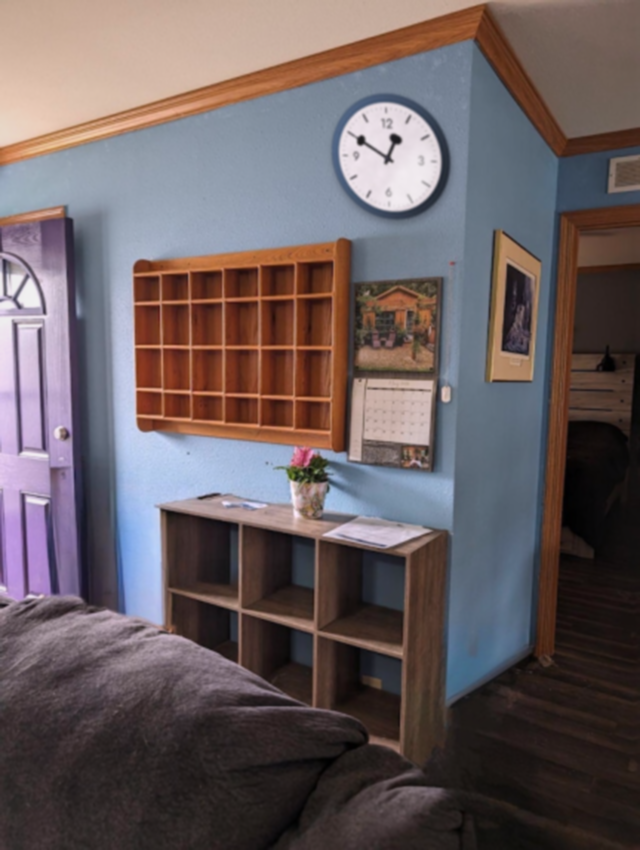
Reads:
{"hour": 12, "minute": 50}
